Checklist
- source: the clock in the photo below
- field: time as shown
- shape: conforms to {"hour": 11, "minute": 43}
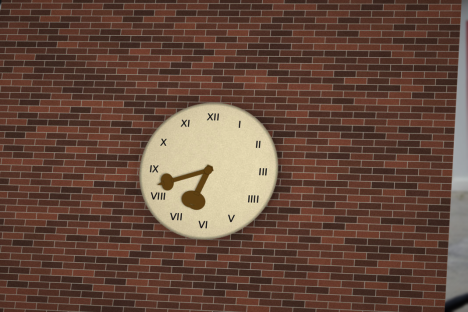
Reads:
{"hour": 6, "minute": 42}
